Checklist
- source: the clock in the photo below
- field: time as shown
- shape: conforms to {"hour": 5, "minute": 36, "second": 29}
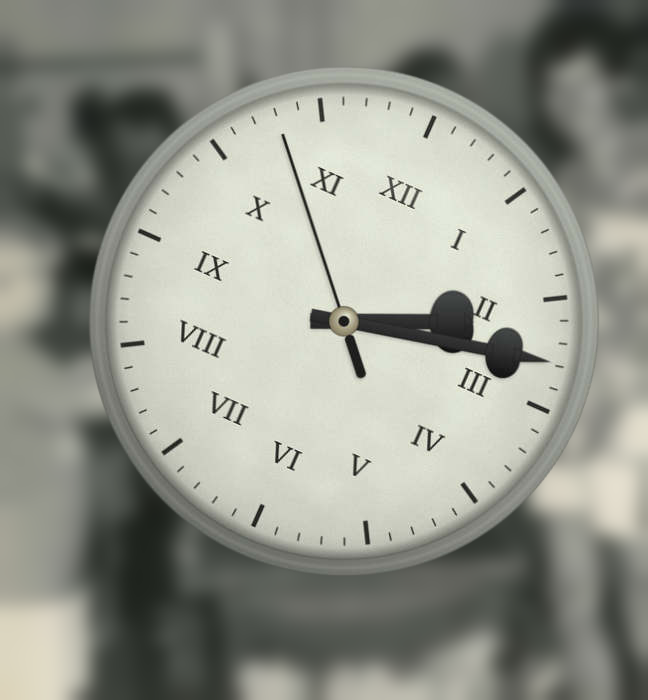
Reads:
{"hour": 2, "minute": 12, "second": 53}
